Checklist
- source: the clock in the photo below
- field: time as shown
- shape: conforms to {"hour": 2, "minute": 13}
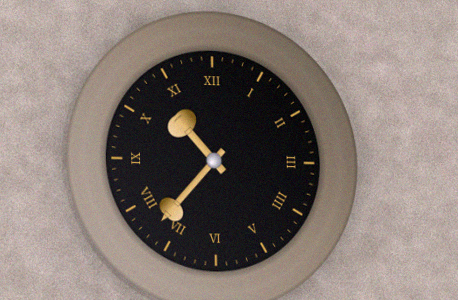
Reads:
{"hour": 10, "minute": 37}
